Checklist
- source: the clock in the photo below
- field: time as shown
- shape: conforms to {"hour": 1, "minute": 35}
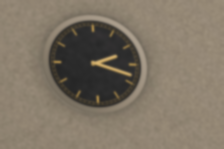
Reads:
{"hour": 2, "minute": 18}
